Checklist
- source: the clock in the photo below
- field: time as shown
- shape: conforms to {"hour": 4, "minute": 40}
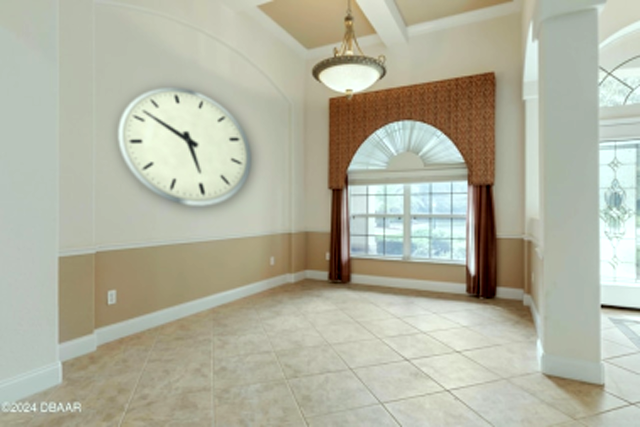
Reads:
{"hour": 5, "minute": 52}
